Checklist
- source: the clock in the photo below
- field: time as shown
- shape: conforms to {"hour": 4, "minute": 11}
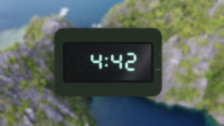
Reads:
{"hour": 4, "minute": 42}
